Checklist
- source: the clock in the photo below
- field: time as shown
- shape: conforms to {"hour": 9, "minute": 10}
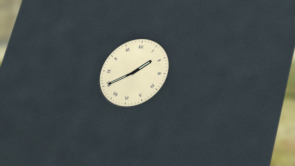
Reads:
{"hour": 1, "minute": 40}
